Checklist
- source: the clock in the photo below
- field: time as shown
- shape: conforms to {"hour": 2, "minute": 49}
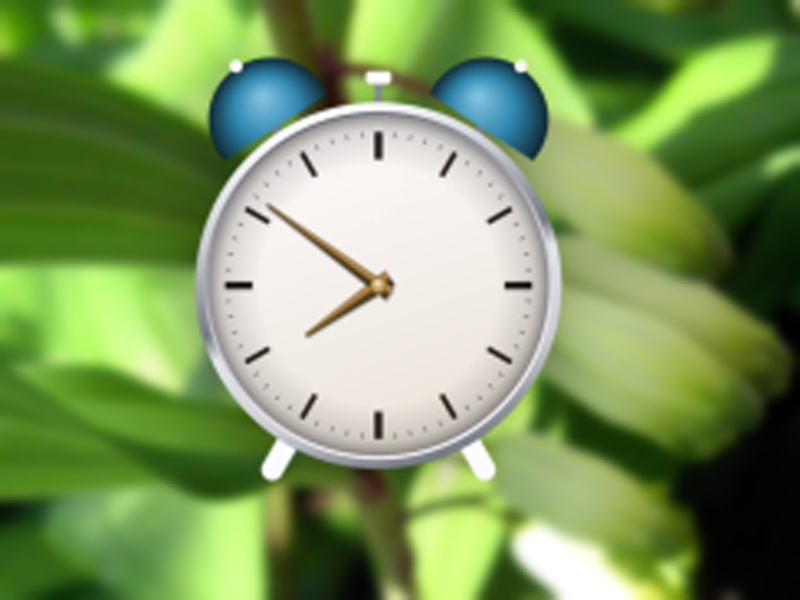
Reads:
{"hour": 7, "minute": 51}
